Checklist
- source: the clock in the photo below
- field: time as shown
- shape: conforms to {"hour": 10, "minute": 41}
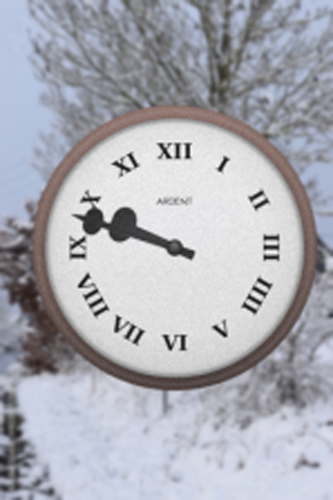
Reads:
{"hour": 9, "minute": 48}
